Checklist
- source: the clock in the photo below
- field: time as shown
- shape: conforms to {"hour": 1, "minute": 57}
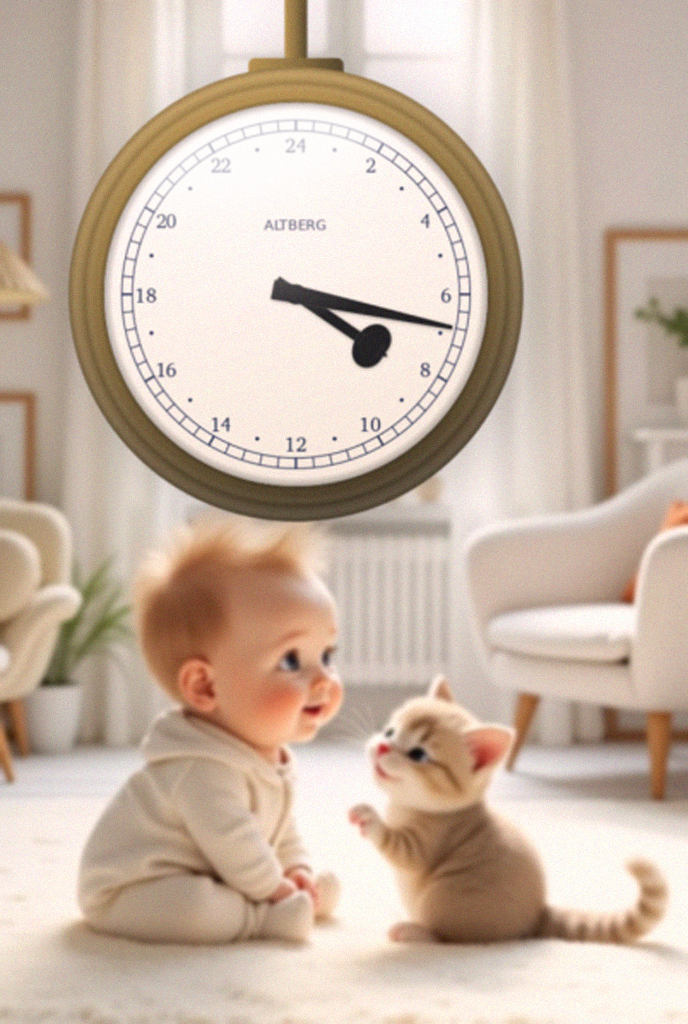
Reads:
{"hour": 8, "minute": 17}
